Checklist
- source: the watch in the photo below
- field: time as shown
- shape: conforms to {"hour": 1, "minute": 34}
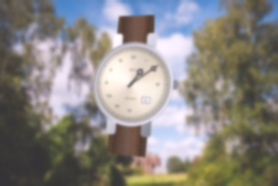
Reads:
{"hour": 1, "minute": 9}
